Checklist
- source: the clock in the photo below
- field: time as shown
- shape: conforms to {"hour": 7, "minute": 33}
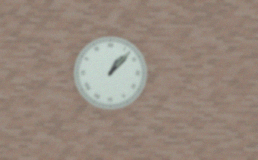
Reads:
{"hour": 1, "minute": 7}
